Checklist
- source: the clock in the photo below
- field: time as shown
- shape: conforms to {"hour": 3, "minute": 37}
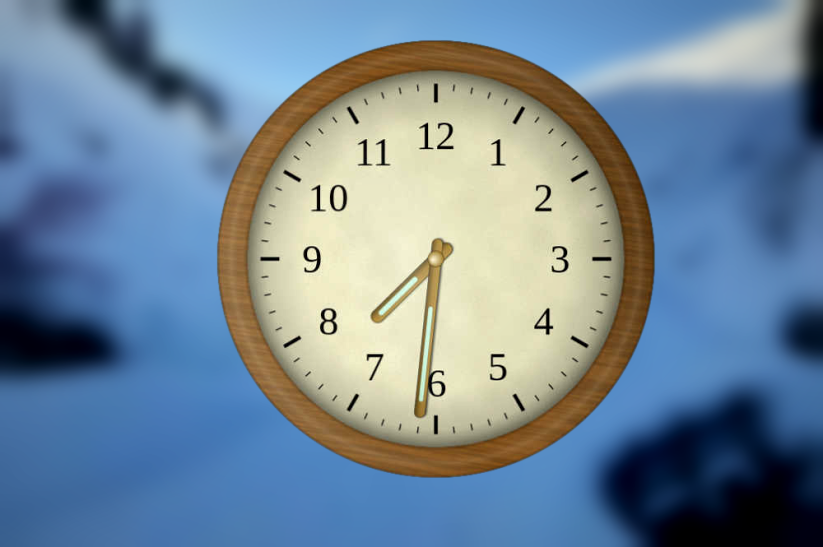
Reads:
{"hour": 7, "minute": 31}
